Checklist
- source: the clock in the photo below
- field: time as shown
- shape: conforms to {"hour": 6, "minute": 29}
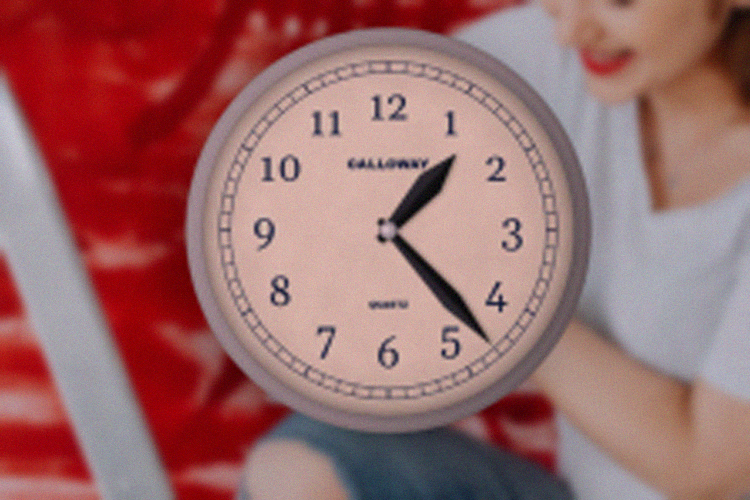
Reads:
{"hour": 1, "minute": 23}
